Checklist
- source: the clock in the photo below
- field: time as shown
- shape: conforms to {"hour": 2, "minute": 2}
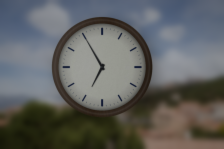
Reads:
{"hour": 6, "minute": 55}
